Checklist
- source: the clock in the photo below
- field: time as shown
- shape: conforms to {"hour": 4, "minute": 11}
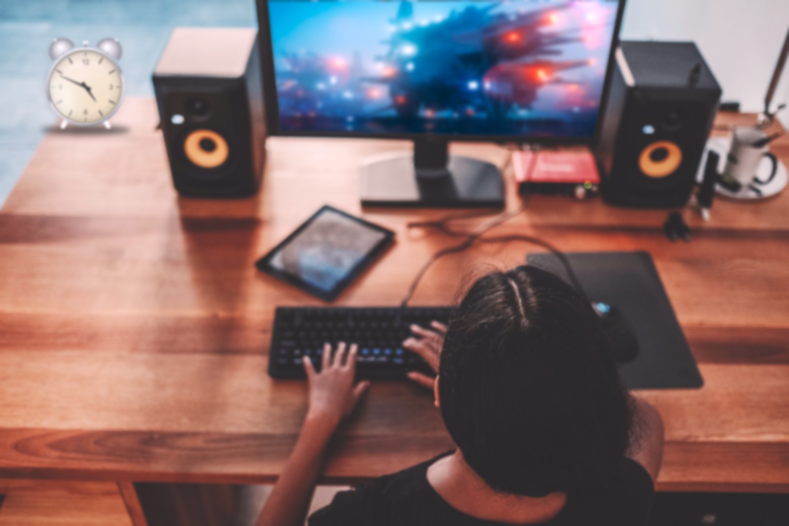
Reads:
{"hour": 4, "minute": 49}
